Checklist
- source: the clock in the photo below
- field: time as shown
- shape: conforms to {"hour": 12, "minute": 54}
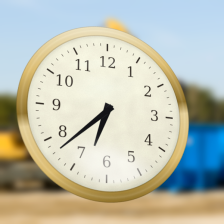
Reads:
{"hour": 6, "minute": 38}
